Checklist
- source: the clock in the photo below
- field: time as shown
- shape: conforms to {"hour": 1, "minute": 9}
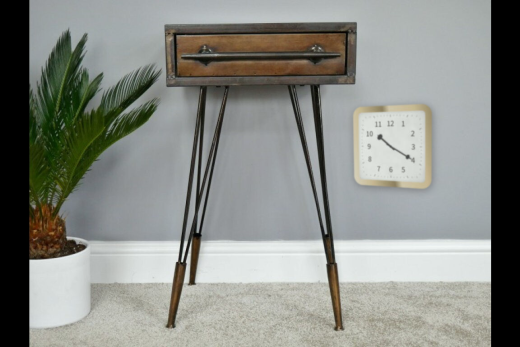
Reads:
{"hour": 10, "minute": 20}
